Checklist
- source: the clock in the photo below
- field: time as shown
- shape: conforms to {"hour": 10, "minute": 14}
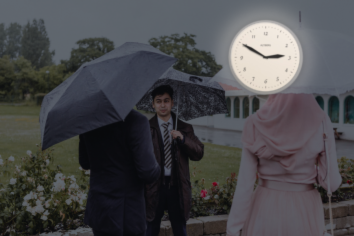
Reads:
{"hour": 2, "minute": 50}
